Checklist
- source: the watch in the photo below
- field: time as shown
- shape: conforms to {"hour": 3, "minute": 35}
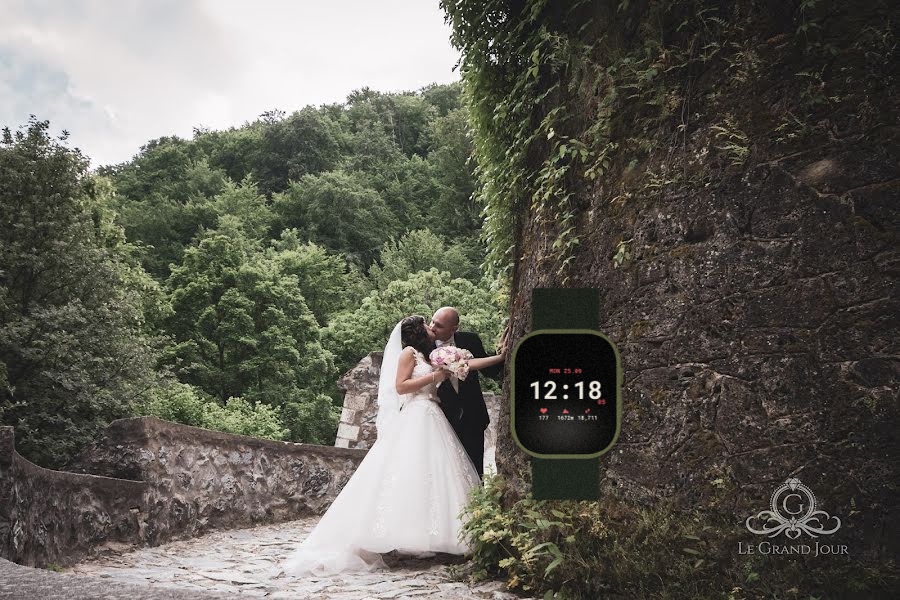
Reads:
{"hour": 12, "minute": 18}
